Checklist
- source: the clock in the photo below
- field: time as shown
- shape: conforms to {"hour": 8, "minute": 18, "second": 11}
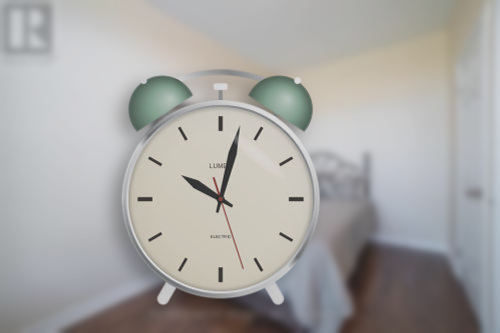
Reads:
{"hour": 10, "minute": 2, "second": 27}
